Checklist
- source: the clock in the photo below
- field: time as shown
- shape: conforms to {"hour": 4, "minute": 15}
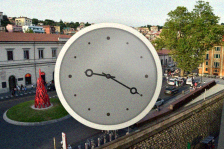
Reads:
{"hour": 9, "minute": 20}
